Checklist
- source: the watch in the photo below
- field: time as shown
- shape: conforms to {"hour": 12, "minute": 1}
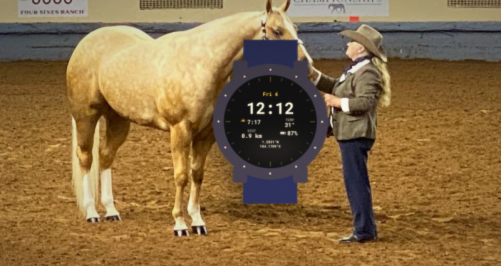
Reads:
{"hour": 12, "minute": 12}
